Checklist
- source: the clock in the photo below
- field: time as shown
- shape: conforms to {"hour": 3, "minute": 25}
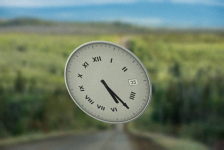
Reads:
{"hour": 5, "minute": 25}
